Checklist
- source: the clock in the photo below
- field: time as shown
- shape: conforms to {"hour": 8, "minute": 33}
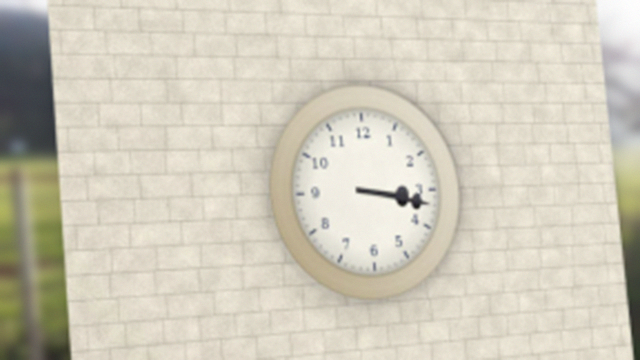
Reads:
{"hour": 3, "minute": 17}
